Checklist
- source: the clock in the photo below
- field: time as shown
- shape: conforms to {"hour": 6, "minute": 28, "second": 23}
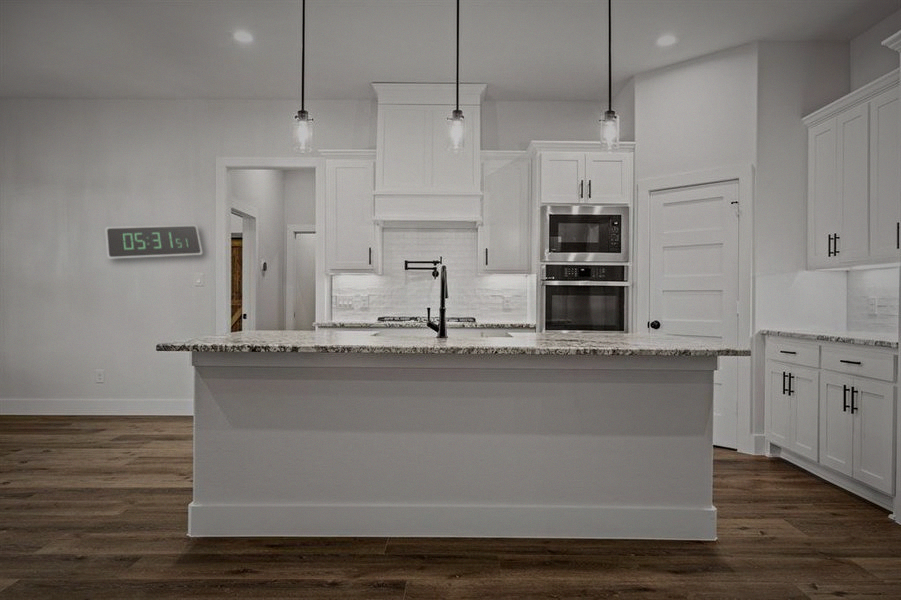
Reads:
{"hour": 5, "minute": 31, "second": 51}
